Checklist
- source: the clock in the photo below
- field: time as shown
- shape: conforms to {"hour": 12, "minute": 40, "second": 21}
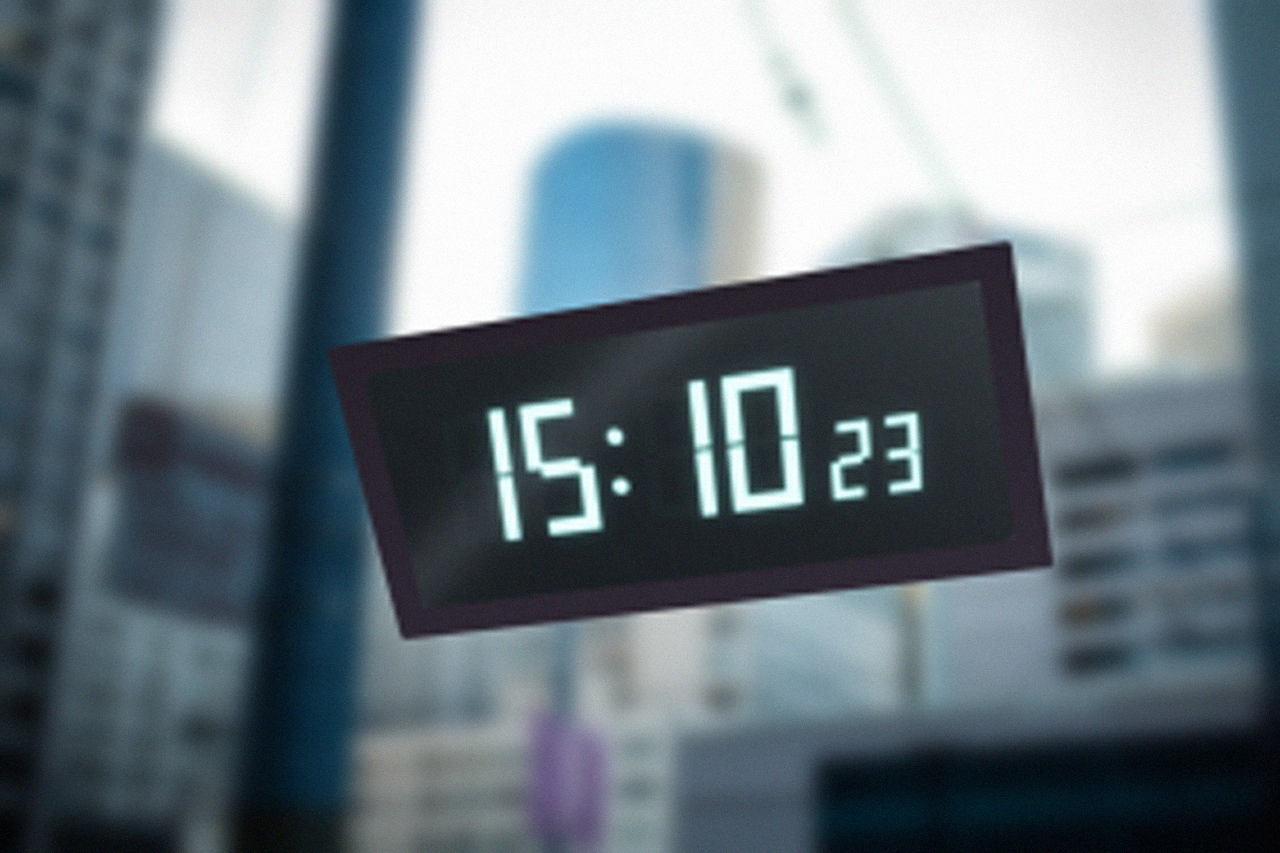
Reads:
{"hour": 15, "minute": 10, "second": 23}
